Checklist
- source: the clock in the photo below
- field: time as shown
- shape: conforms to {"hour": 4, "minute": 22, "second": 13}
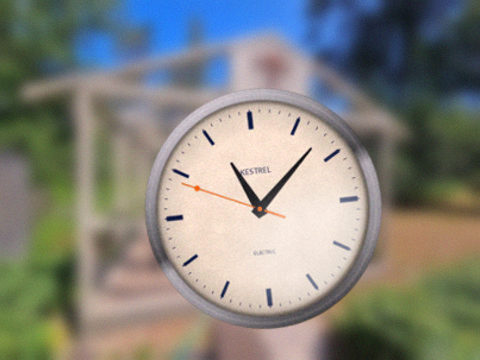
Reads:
{"hour": 11, "minute": 7, "second": 49}
